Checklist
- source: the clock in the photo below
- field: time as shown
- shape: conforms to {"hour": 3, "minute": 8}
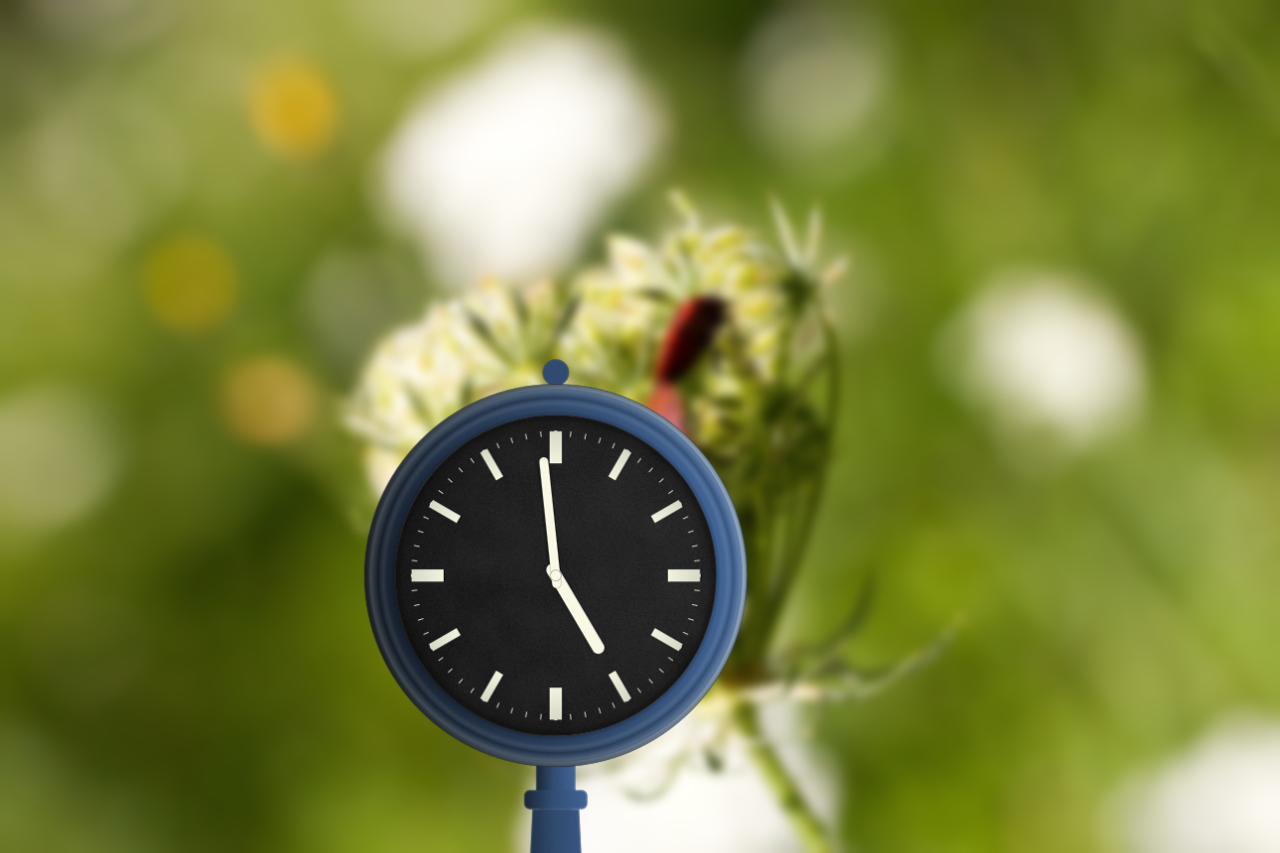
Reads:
{"hour": 4, "minute": 59}
